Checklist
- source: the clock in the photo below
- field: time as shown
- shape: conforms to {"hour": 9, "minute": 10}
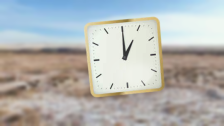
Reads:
{"hour": 1, "minute": 0}
